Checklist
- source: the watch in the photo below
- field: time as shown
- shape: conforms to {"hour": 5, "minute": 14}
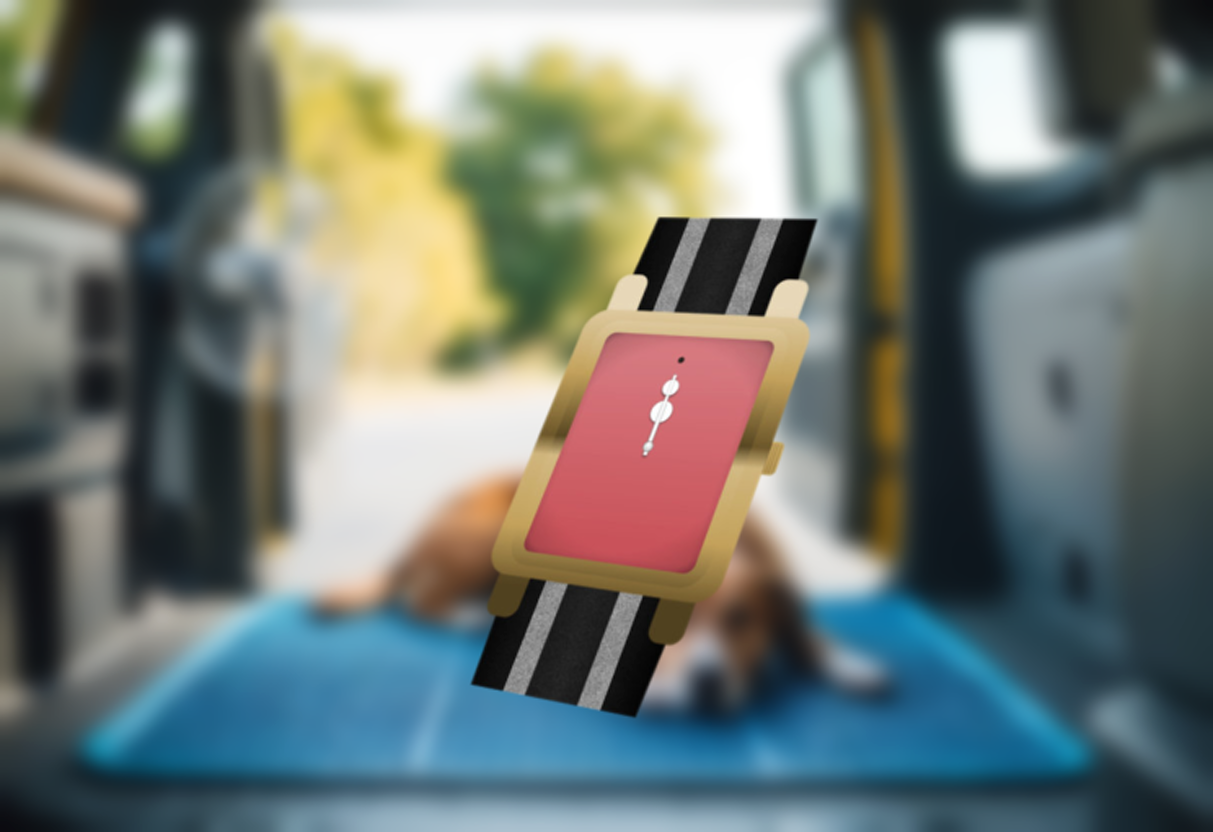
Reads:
{"hour": 12, "minute": 0}
